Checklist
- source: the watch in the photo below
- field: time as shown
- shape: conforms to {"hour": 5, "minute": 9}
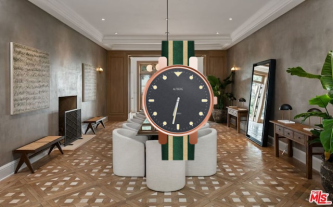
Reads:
{"hour": 6, "minute": 32}
